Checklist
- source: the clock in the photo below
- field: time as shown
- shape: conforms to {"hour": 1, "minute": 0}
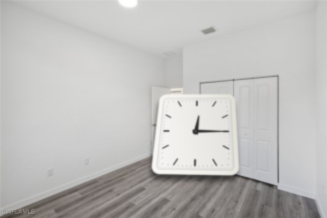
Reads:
{"hour": 12, "minute": 15}
